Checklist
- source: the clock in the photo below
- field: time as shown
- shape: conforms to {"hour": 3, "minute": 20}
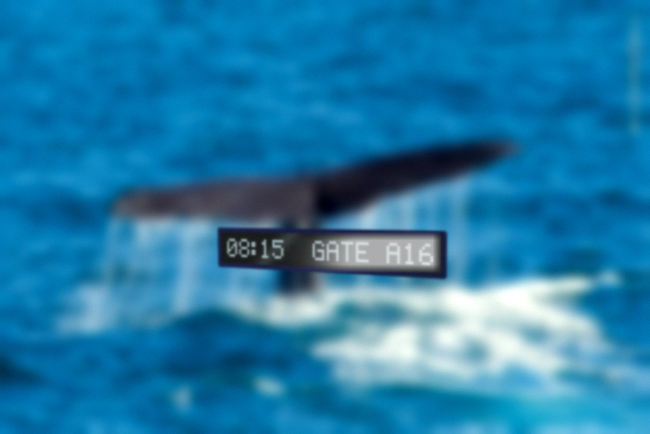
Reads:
{"hour": 8, "minute": 15}
